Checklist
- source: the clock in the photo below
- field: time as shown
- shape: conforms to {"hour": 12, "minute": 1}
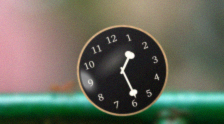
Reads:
{"hour": 1, "minute": 29}
